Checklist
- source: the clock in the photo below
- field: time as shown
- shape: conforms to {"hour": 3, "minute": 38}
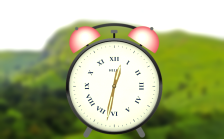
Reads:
{"hour": 12, "minute": 32}
